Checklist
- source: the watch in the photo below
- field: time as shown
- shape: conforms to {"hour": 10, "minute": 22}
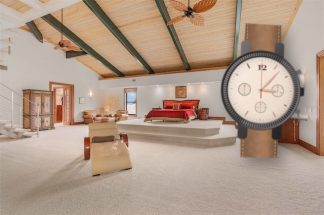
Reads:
{"hour": 3, "minute": 7}
